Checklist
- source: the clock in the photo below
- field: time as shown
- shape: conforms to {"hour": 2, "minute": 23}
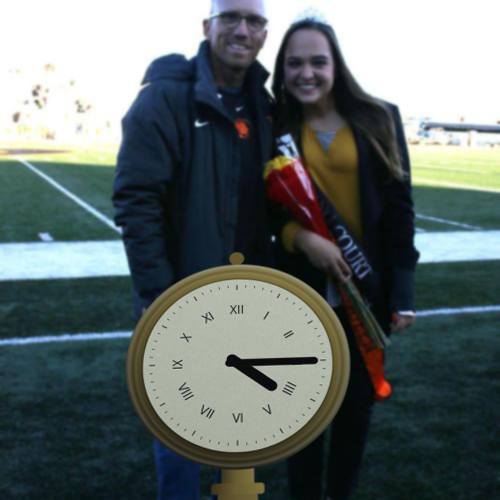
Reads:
{"hour": 4, "minute": 15}
